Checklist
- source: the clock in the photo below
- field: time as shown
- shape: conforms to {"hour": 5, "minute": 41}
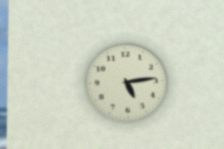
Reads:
{"hour": 5, "minute": 14}
